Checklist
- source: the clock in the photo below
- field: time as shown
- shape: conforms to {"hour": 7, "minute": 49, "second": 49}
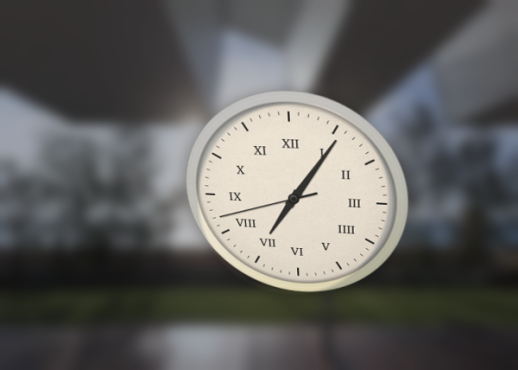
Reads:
{"hour": 7, "minute": 5, "second": 42}
